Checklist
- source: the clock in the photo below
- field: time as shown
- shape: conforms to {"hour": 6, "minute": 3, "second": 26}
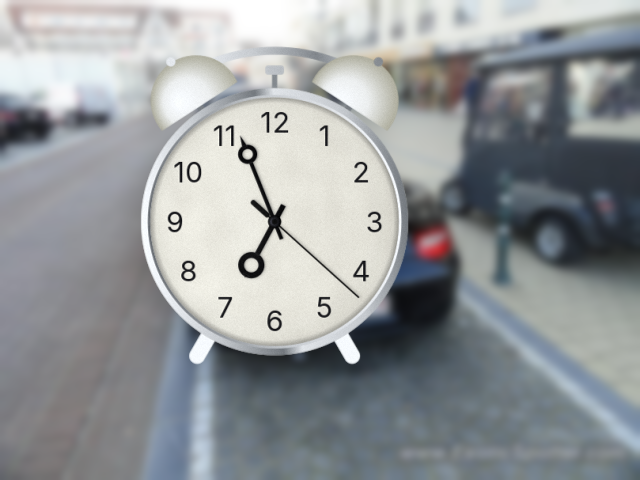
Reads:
{"hour": 6, "minute": 56, "second": 22}
